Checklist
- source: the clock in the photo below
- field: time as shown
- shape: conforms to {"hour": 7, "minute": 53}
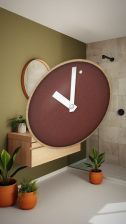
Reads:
{"hour": 9, "minute": 58}
